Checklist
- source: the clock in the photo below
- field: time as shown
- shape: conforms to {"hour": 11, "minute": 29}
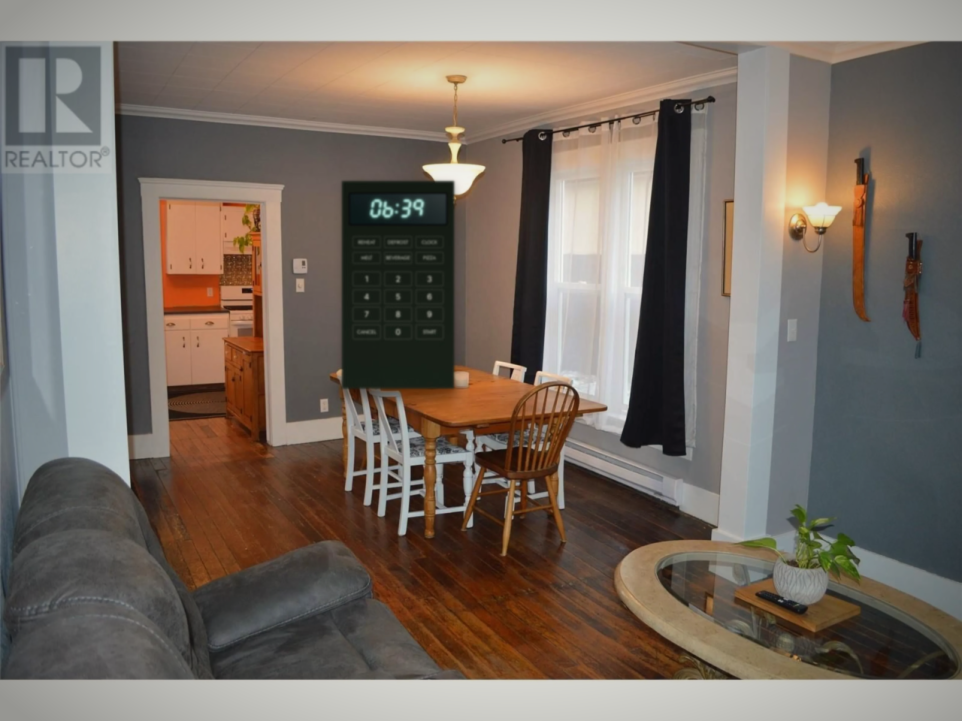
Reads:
{"hour": 6, "minute": 39}
